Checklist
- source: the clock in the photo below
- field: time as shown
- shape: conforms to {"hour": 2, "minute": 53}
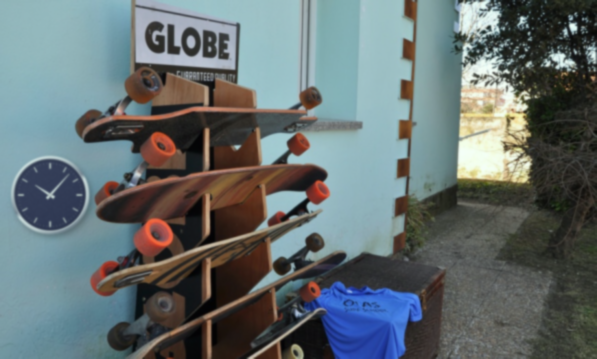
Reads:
{"hour": 10, "minute": 7}
